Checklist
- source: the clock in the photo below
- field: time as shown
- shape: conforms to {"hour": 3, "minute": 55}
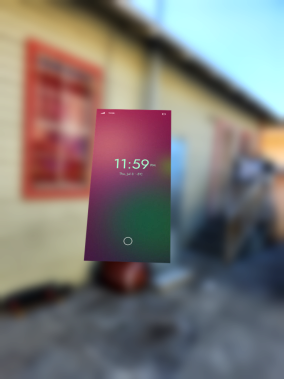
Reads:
{"hour": 11, "minute": 59}
